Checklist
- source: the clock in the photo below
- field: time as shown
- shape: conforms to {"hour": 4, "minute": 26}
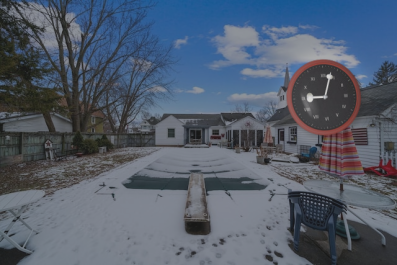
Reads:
{"hour": 9, "minute": 3}
